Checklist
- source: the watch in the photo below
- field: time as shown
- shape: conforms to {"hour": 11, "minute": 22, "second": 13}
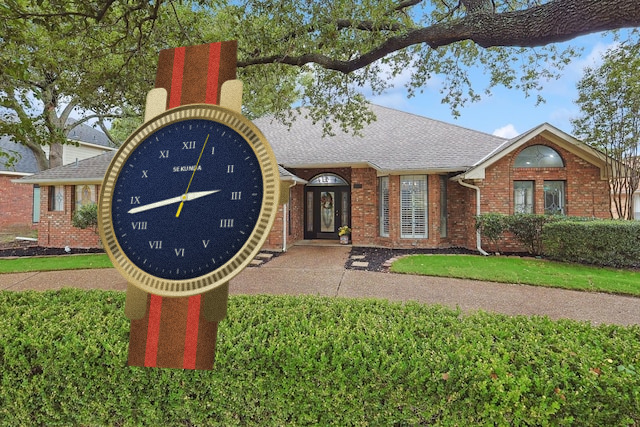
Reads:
{"hour": 2, "minute": 43, "second": 3}
